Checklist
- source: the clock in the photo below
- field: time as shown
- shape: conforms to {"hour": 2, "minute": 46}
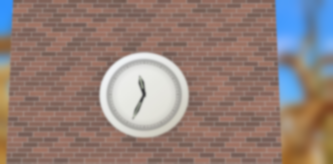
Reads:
{"hour": 11, "minute": 34}
